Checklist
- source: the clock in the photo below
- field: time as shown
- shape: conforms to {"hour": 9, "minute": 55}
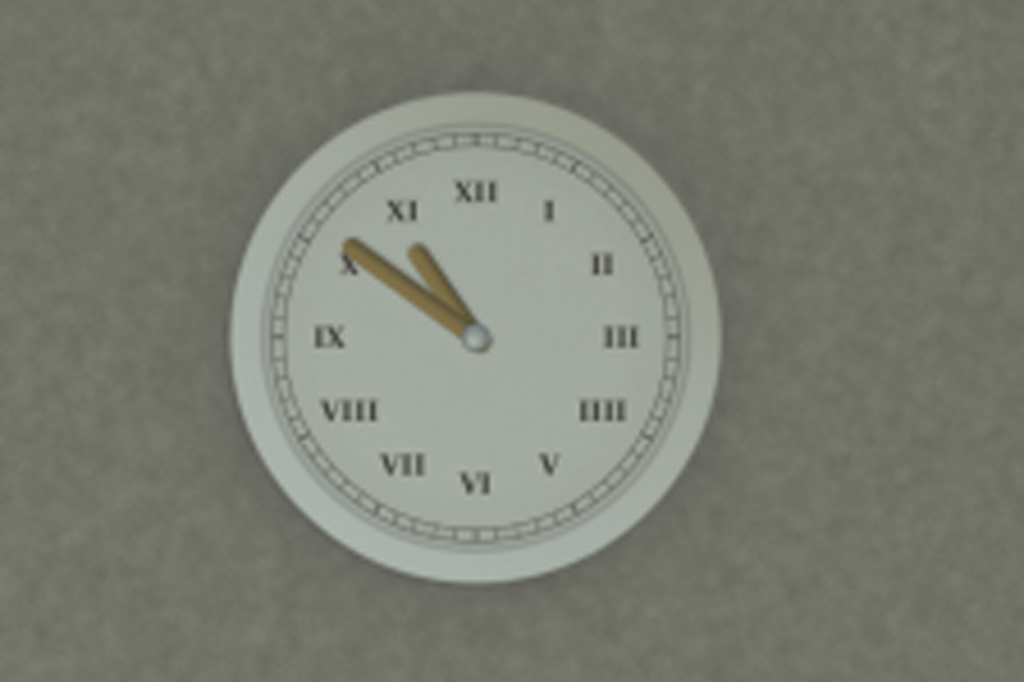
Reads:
{"hour": 10, "minute": 51}
